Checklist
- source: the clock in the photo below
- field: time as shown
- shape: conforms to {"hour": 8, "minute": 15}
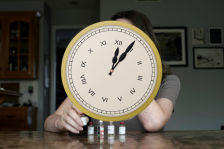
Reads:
{"hour": 12, "minute": 4}
